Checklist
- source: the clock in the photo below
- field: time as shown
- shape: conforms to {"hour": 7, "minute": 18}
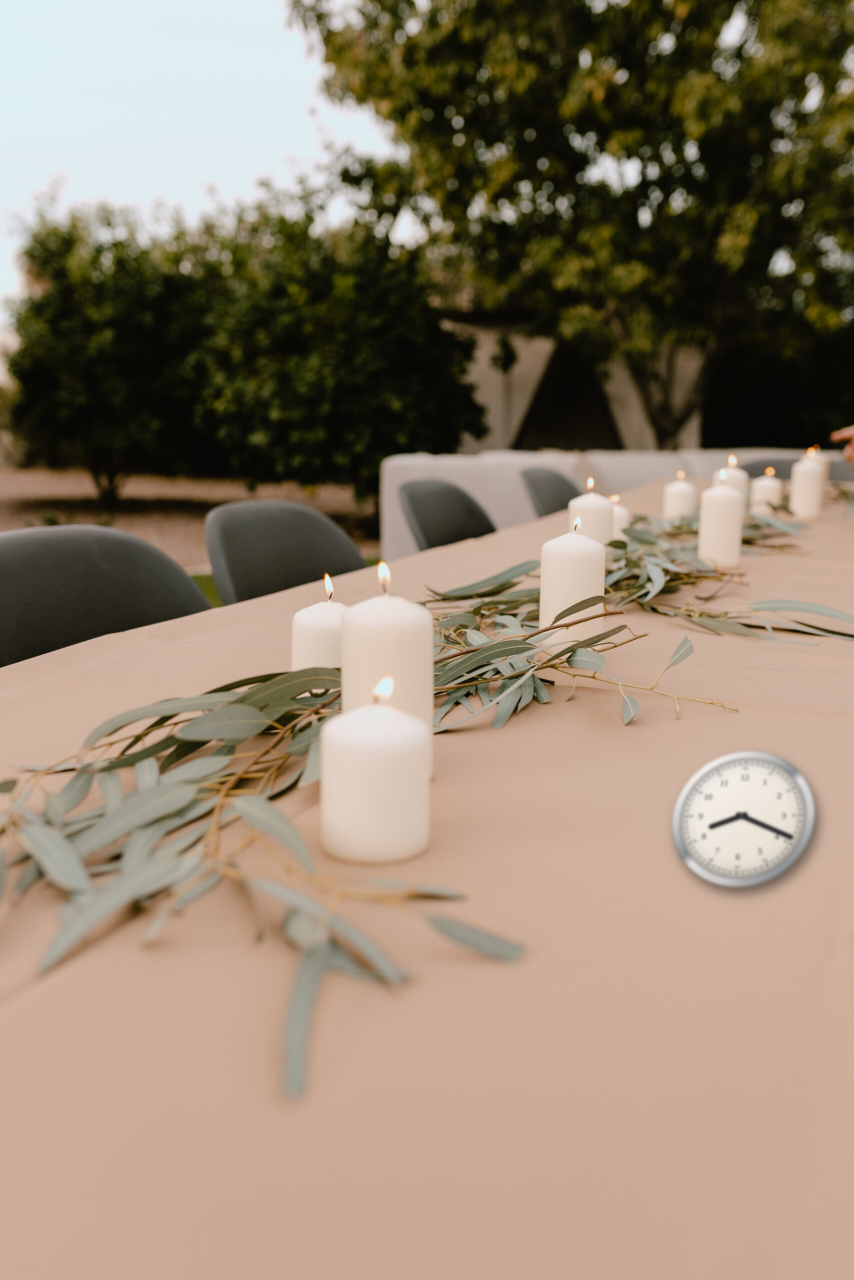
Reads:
{"hour": 8, "minute": 19}
